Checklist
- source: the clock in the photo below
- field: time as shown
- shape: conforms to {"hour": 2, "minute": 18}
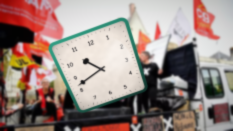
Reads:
{"hour": 10, "minute": 42}
